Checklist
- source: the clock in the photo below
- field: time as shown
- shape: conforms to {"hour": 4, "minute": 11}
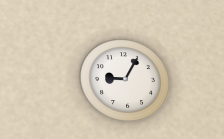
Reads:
{"hour": 9, "minute": 5}
